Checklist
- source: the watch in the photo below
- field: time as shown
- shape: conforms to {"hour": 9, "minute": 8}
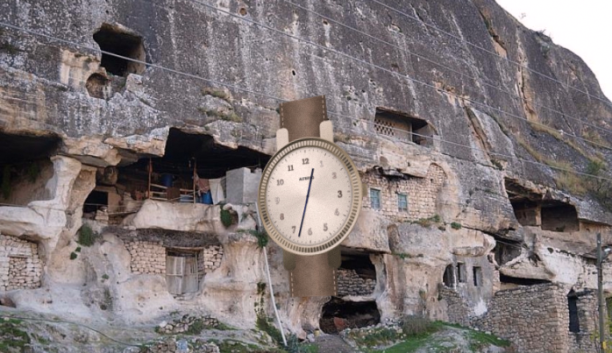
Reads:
{"hour": 12, "minute": 33}
